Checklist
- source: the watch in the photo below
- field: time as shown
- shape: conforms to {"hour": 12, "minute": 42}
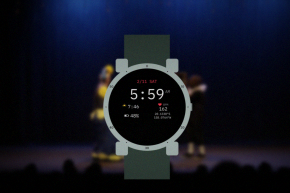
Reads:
{"hour": 5, "minute": 59}
